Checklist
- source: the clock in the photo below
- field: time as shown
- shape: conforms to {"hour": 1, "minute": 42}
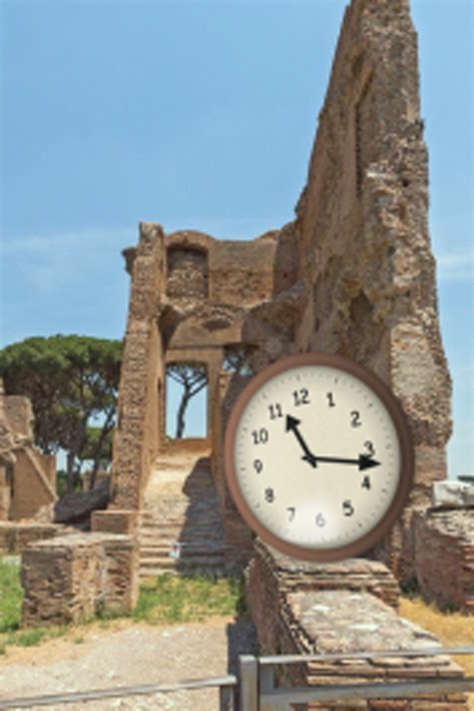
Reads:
{"hour": 11, "minute": 17}
